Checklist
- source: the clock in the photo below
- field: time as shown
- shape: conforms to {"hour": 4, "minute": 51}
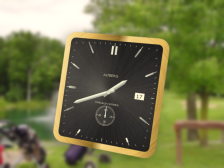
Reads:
{"hour": 1, "minute": 41}
